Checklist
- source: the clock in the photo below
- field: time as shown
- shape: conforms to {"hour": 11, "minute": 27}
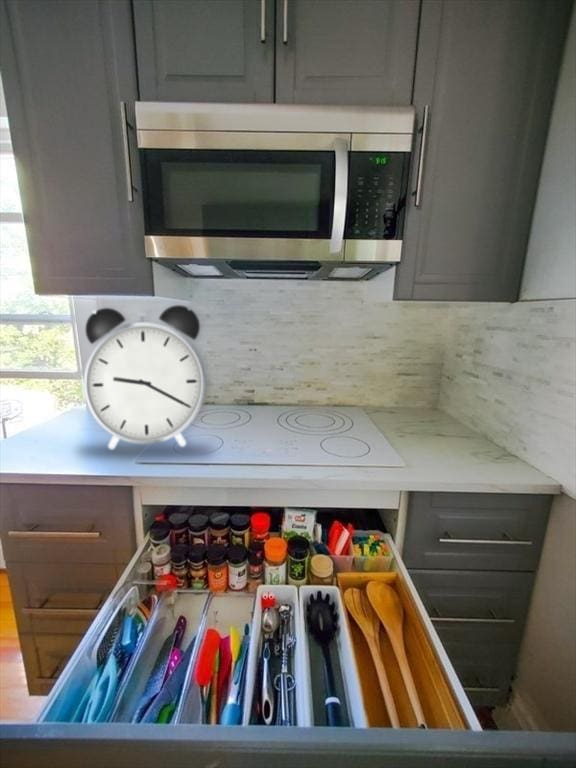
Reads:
{"hour": 9, "minute": 20}
